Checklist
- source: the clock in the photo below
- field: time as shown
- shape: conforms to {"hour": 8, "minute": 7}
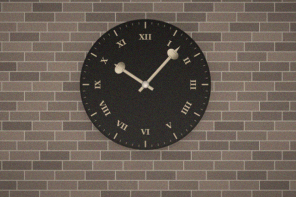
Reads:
{"hour": 10, "minute": 7}
